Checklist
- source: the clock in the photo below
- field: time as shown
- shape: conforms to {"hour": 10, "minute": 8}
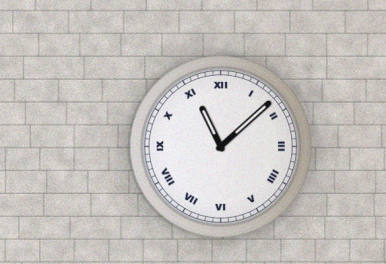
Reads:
{"hour": 11, "minute": 8}
